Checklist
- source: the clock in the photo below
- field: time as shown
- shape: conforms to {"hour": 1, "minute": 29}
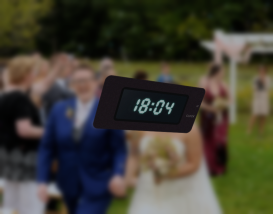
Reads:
{"hour": 18, "minute": 4}
